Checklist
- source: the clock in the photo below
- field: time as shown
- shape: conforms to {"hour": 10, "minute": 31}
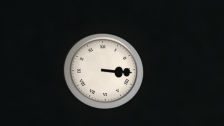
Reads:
{"hour": 3, "minute": 16}
